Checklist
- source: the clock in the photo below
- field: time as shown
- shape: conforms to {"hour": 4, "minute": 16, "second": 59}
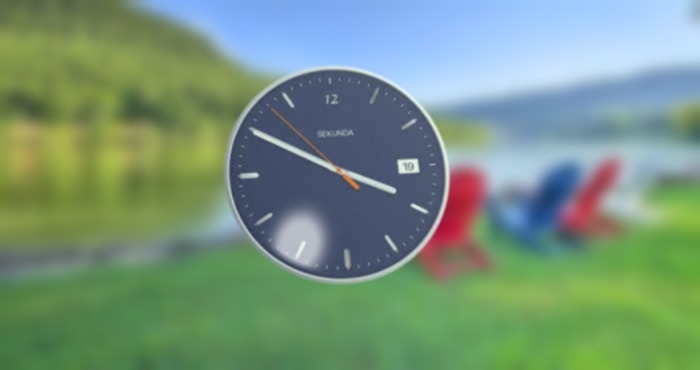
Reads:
{"hour": 3, "minute": 49, "second": 53}
